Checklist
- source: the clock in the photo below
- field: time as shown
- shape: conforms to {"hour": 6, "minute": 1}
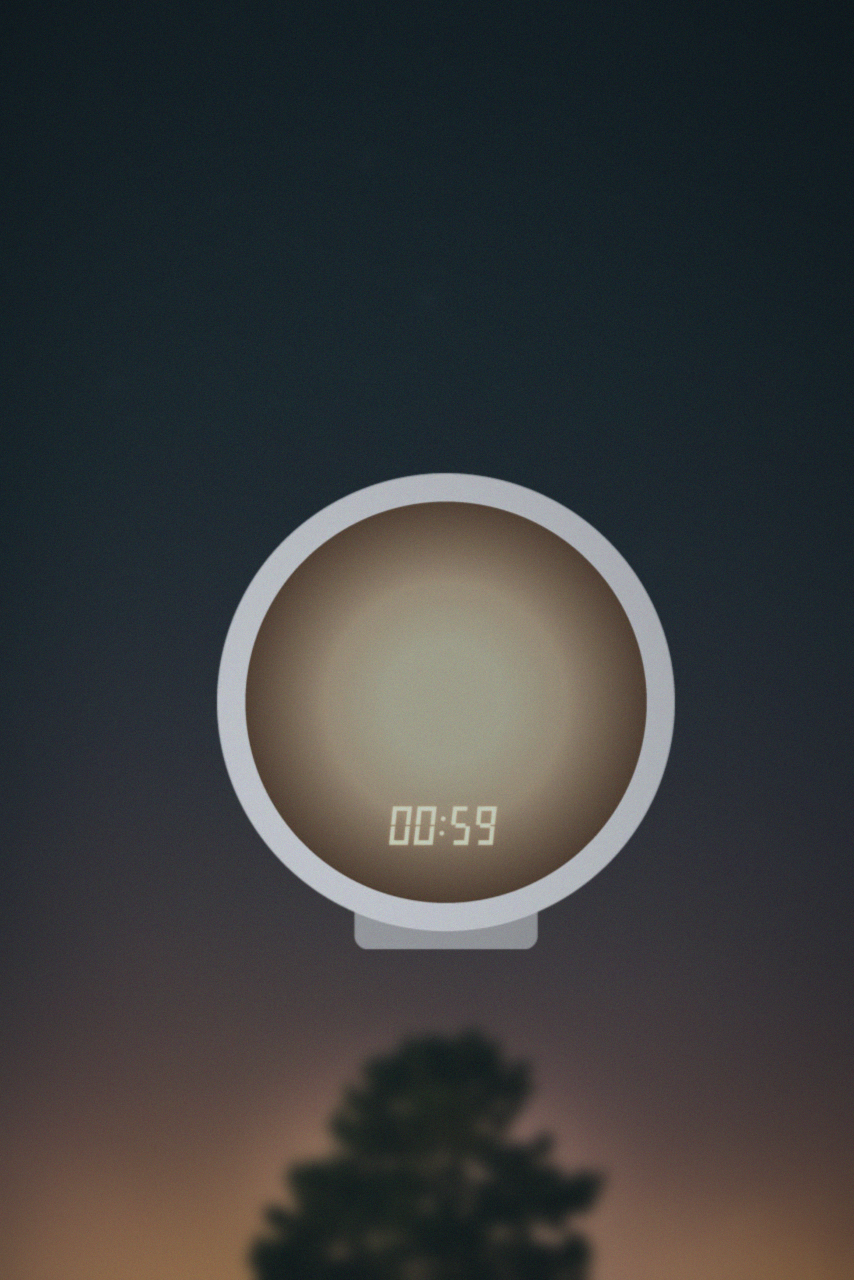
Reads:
{"hour": 0, "minute": 59}
